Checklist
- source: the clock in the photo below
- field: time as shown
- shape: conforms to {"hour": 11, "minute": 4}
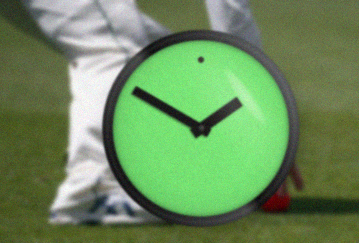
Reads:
{"hour": 1, "minute": 50}
